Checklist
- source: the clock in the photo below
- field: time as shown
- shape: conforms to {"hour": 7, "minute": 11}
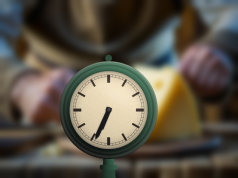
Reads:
{"hour": 6, "minute": 34}
